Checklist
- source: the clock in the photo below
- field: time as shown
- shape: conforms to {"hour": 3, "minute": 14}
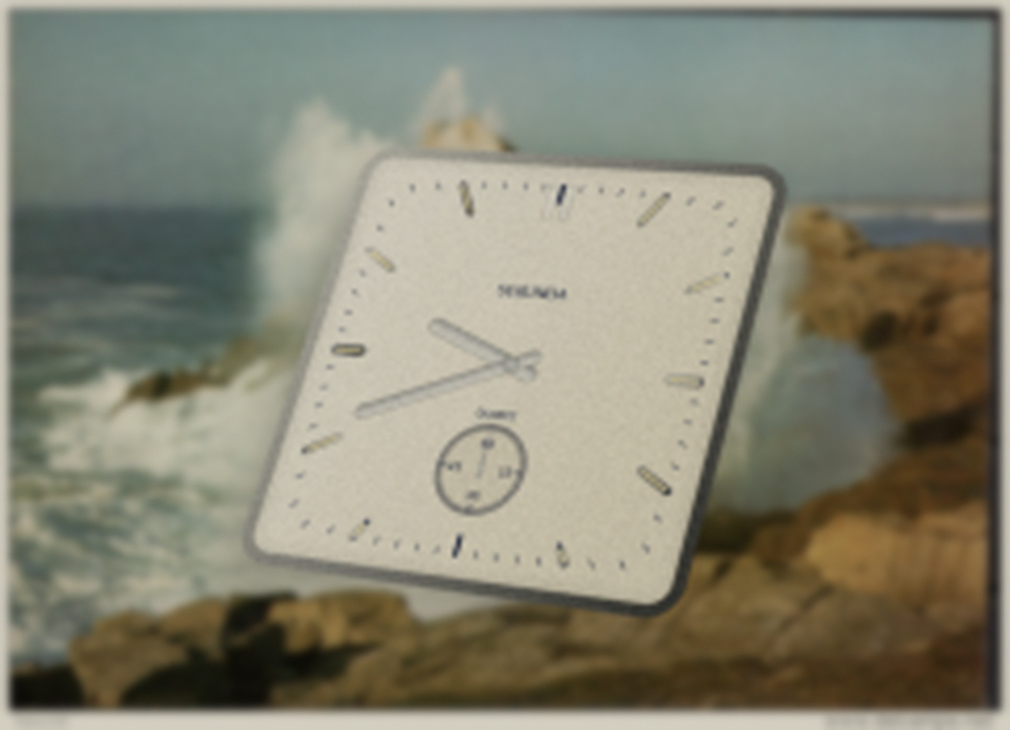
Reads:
{"hour": 9, "minute": 41}
